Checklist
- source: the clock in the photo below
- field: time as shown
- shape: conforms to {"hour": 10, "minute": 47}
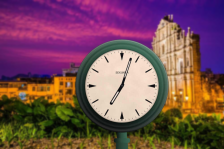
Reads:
{"hour": 7, "minute": 3}
